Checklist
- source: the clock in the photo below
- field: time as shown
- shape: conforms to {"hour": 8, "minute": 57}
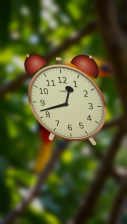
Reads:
{"hour": 12, "minute": 42}
